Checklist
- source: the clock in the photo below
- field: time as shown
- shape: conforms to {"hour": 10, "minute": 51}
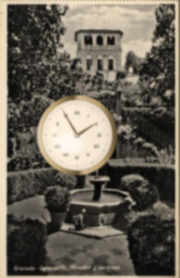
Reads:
{"hour": 1, "minute": 55}
